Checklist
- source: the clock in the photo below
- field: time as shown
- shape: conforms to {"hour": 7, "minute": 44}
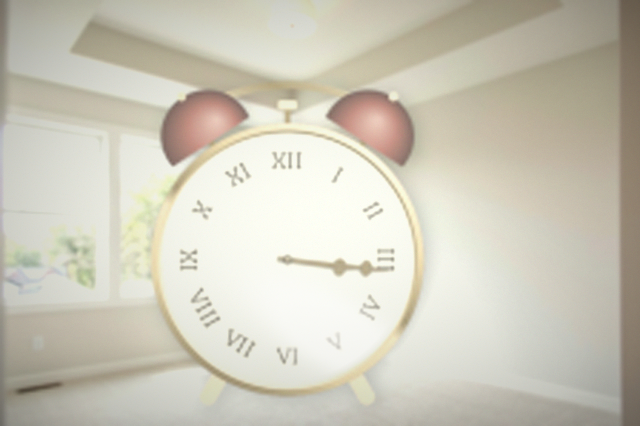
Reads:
{"hour": 3, "minute": 16}
